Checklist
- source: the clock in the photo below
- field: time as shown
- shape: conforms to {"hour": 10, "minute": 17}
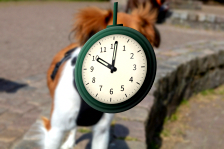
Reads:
{"hour": 10, "minute": 1}
